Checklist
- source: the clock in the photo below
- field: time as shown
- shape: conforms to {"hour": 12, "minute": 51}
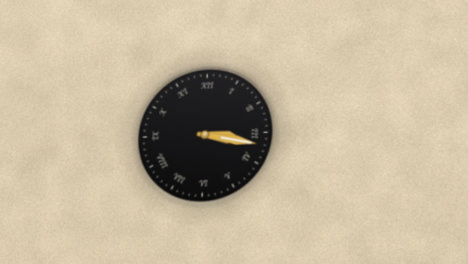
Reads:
{"hour": 3, "minute": 17}
